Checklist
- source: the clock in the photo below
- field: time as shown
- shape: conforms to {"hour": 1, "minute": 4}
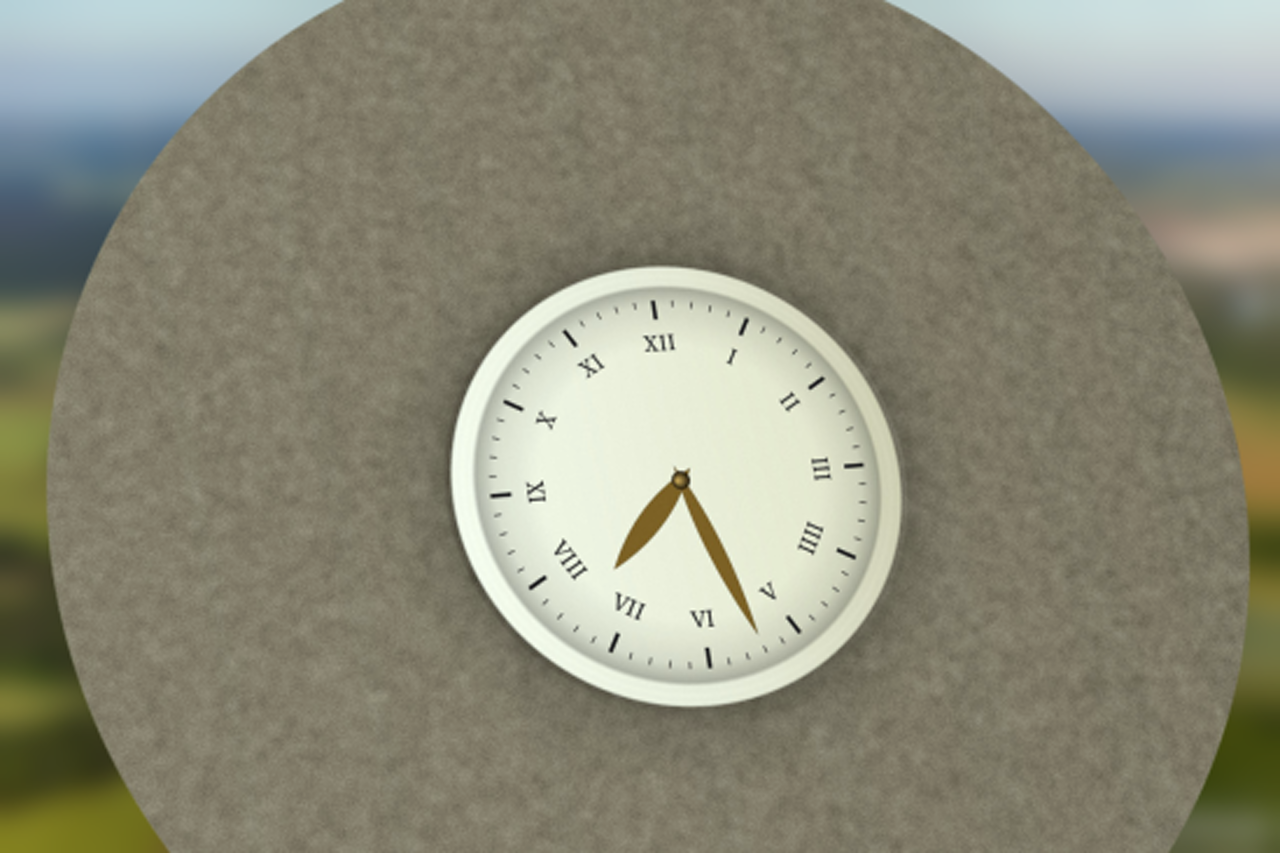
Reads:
{"hour": 7, "minute": 27}
